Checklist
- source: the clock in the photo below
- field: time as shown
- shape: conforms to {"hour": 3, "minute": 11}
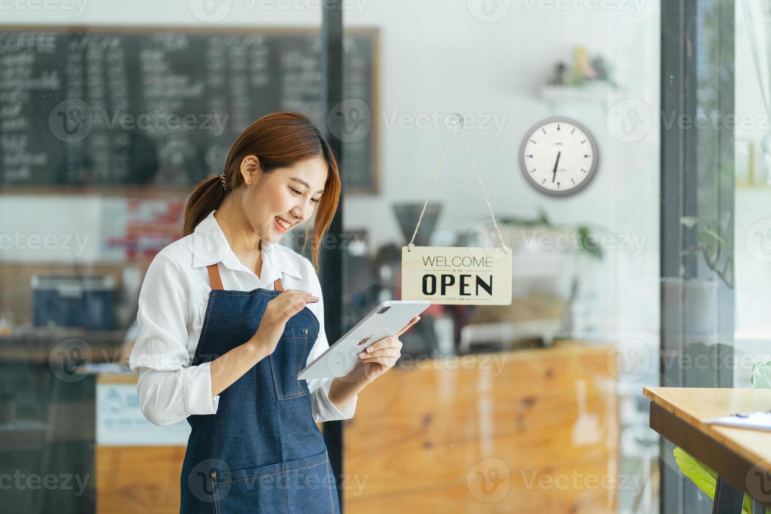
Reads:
{"hour": 6, "minute": 32}
